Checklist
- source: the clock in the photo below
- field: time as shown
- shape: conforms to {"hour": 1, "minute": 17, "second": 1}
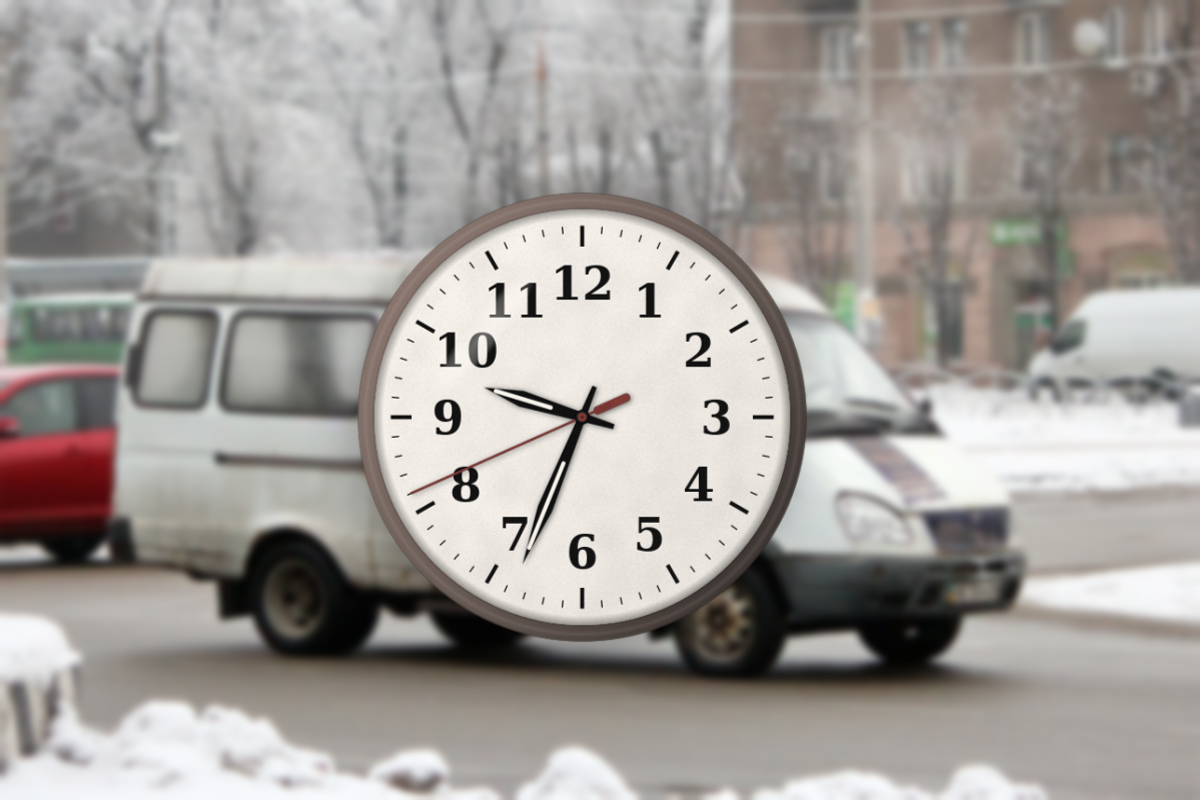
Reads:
{"hour": 9, "minute": 33, "second": 41}
